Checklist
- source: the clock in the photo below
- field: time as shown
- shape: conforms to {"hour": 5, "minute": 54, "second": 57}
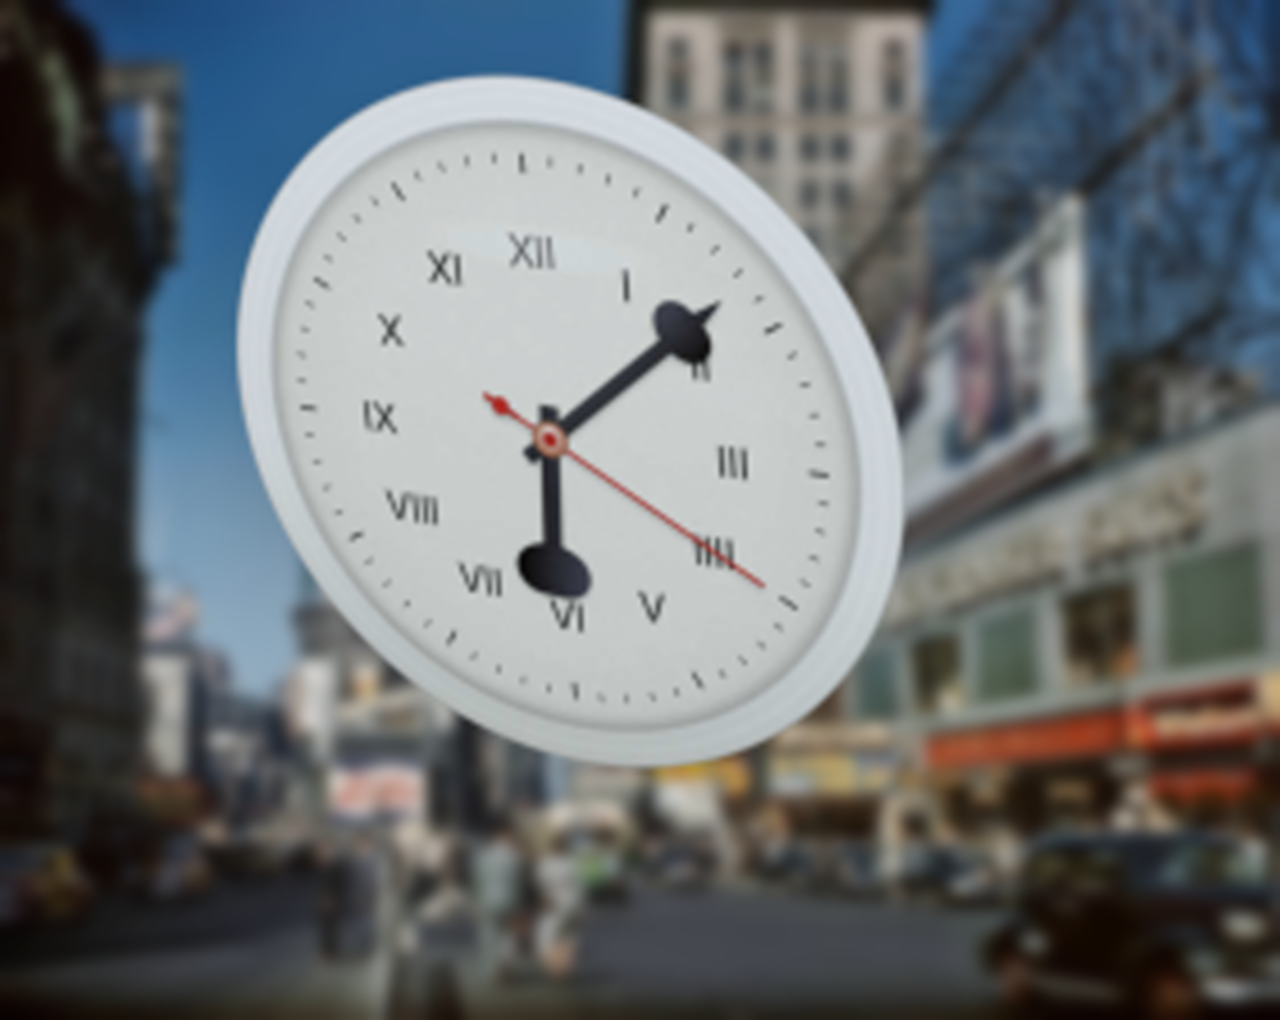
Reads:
{"hour": 6, "minute": 8, "second": 20}
